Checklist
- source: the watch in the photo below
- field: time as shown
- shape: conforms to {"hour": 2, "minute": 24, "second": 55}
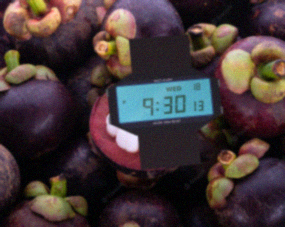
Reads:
{"hour": 9, "minute": 30, "second": 13}
